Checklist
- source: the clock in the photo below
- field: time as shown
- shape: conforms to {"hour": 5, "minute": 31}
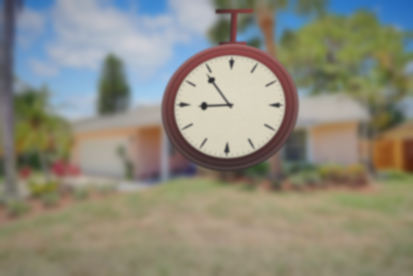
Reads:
{"hour": 8, "minute": 54}
